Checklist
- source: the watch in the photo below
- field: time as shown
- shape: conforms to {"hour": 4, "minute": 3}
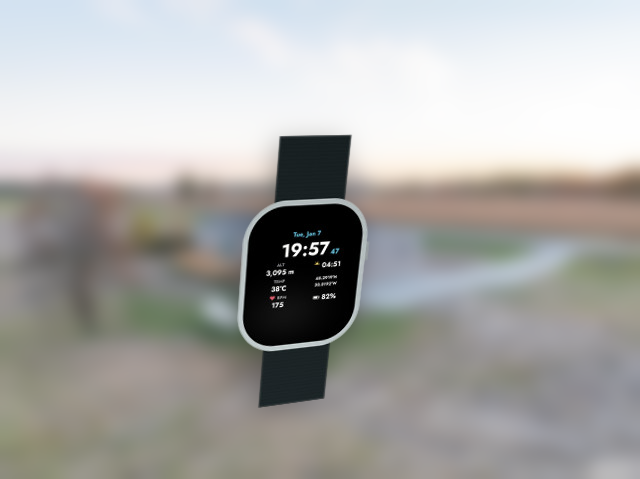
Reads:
{"hour": 19, "minute": 57}
